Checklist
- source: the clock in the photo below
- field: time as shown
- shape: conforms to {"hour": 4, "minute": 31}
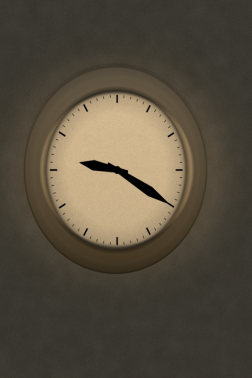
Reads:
{"hour": 9, "minute": 20}
